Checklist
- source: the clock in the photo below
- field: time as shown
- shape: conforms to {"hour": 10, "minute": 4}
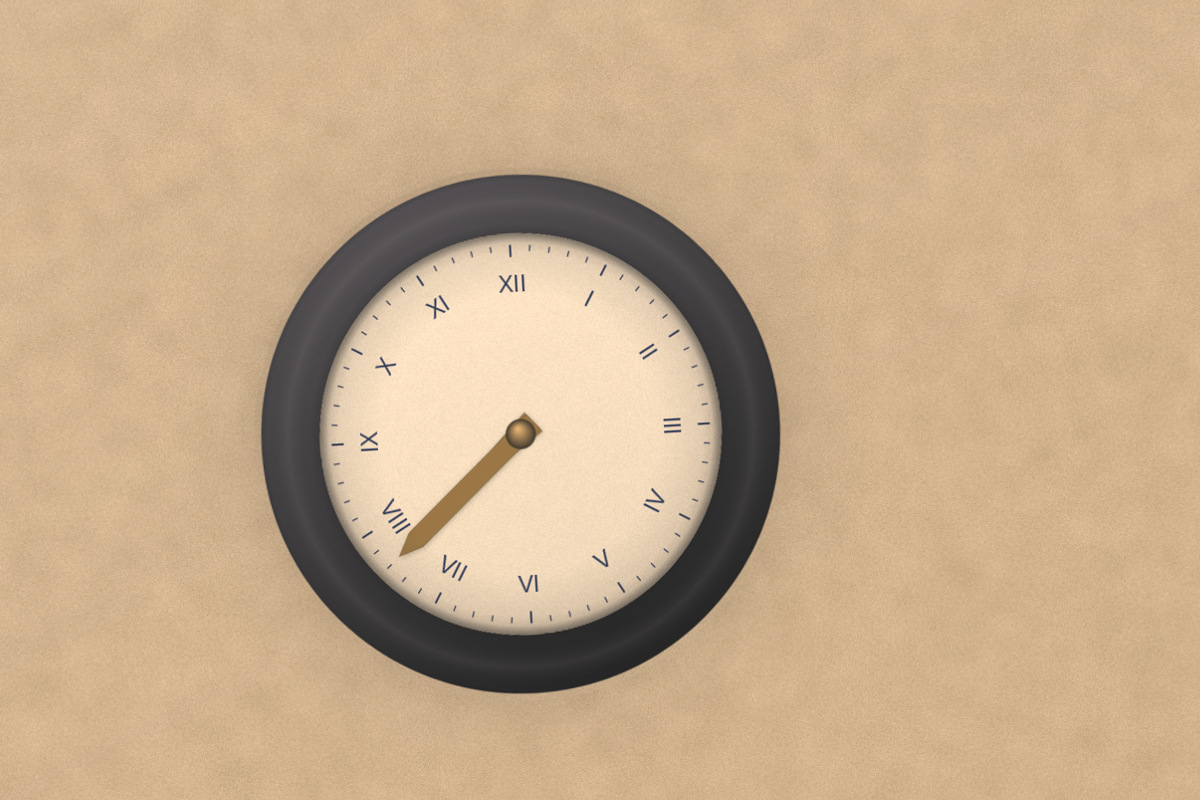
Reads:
{"hour": 7, "minute": 38}
